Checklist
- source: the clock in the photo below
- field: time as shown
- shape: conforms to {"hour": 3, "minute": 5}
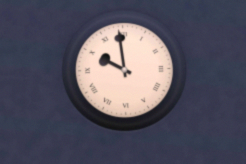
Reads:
{"hour": 9, "minute": 59}
